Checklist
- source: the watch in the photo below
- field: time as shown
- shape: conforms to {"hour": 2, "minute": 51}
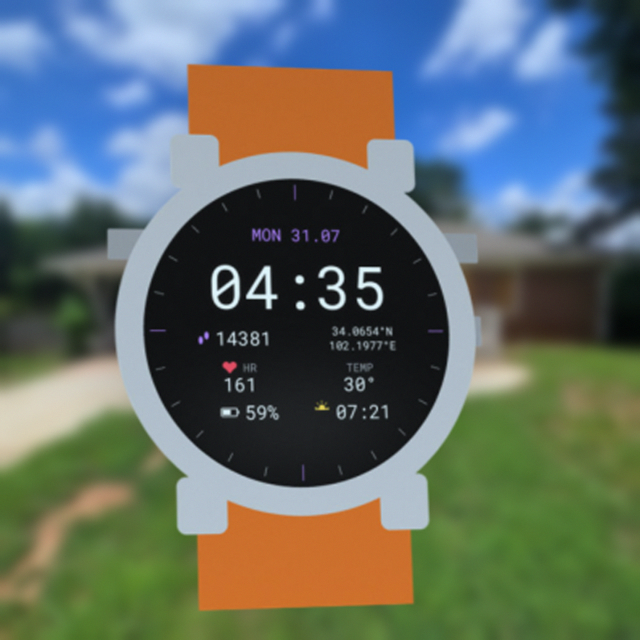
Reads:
{"hour": 4, "minute": 35}
